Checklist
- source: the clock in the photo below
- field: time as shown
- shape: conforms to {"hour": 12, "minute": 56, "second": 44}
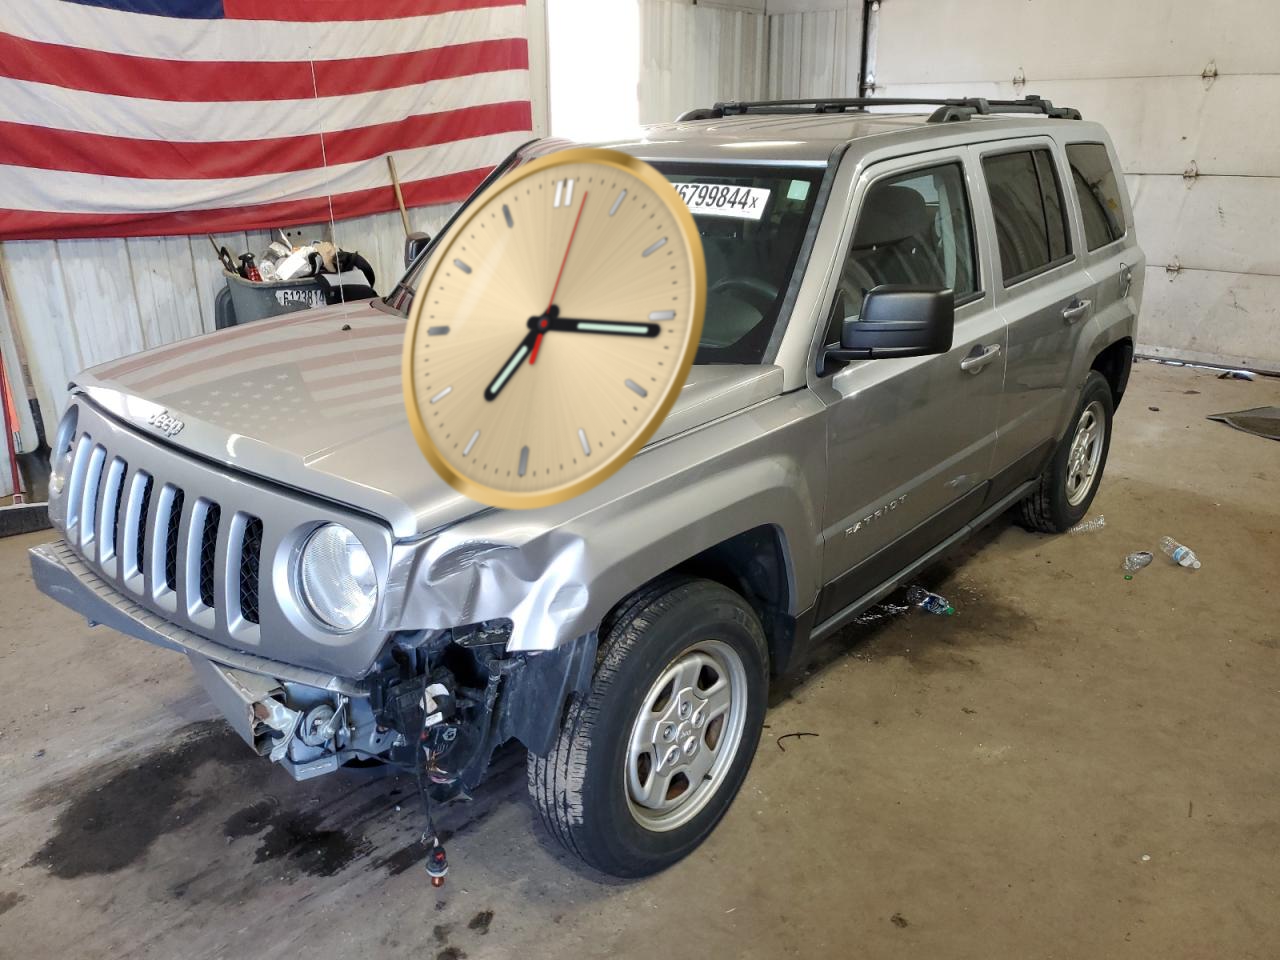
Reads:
{"hour": 7, "minute": 16, "second": 2}
